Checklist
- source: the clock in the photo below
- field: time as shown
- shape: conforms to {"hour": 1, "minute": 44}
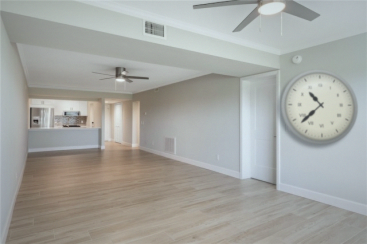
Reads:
{"hour": 10, "minute": 38}
